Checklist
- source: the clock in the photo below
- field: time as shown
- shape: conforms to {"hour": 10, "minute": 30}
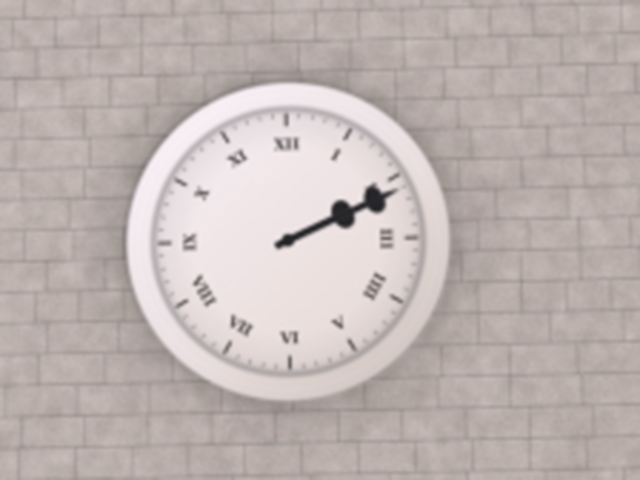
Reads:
{"hour": 2, "minute": 11}
